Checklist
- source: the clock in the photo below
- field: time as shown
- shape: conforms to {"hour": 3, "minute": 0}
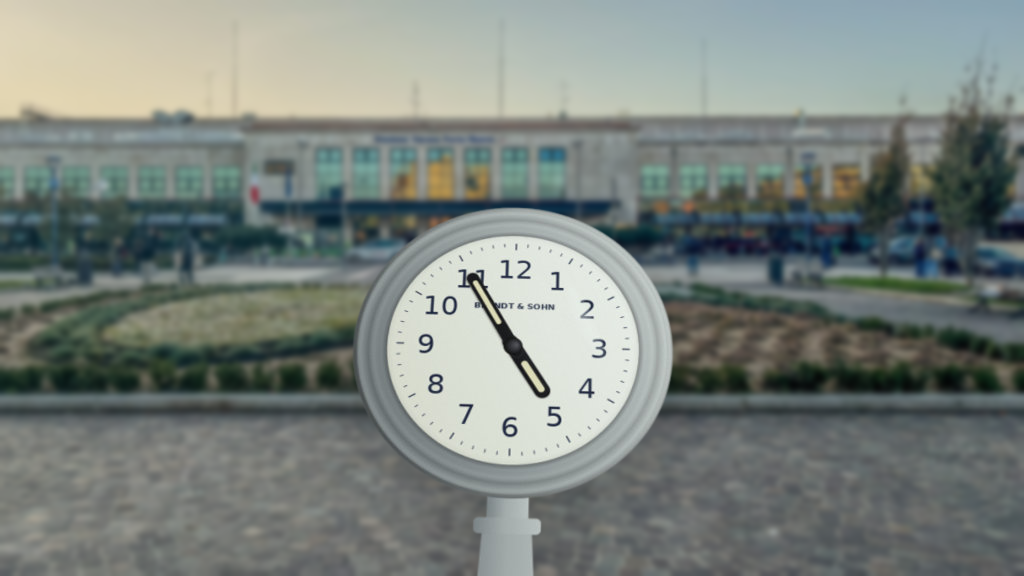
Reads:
{"hour": 4, "minute": 55}
